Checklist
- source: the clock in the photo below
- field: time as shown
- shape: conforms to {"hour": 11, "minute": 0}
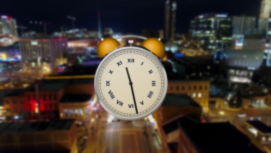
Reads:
{"hour": 11, "minute": 28}
